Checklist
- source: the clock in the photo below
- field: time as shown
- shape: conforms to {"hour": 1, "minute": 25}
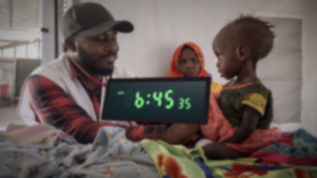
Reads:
{"hour": 6, "minute": 45}
